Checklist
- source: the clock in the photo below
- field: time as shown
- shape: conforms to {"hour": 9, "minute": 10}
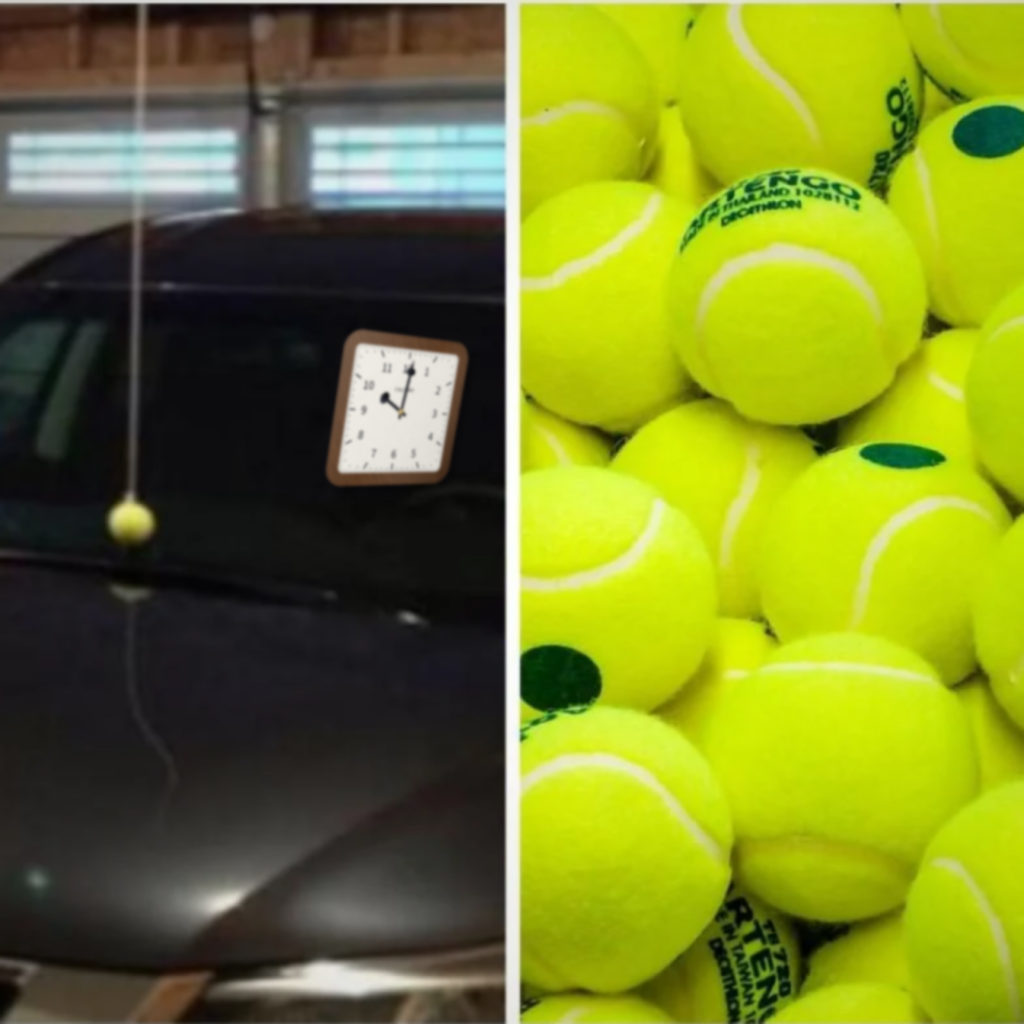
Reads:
{"hour": 10, "minute": 1}
